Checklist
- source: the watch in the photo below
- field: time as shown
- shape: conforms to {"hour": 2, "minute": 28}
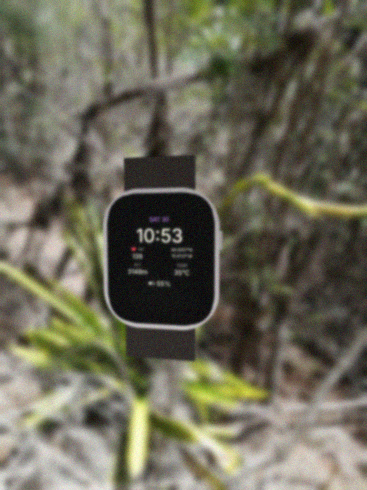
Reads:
{"hour": 10, "minute": 53}
